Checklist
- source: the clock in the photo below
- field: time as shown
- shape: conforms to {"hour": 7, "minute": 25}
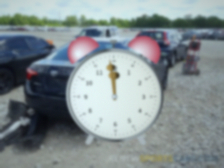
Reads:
{"hour": 11, "minute": 59}
